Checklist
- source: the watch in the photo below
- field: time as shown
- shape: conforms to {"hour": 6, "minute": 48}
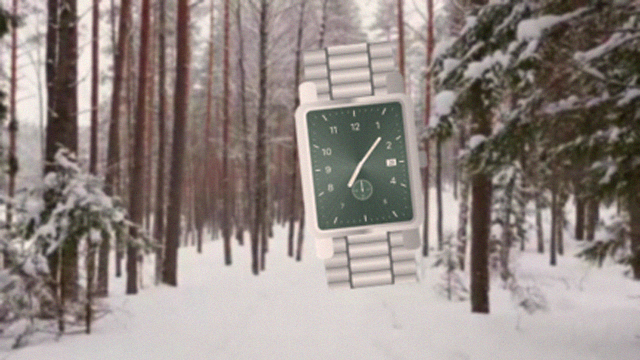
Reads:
{"hour": 7, "minute": 7}
